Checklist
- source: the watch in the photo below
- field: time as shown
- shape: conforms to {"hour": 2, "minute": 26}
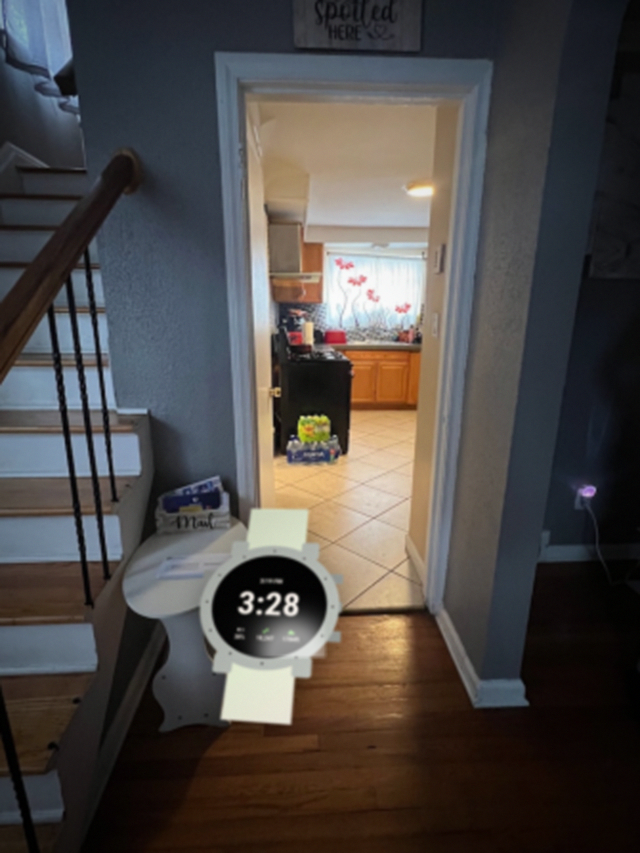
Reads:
{"hour": 3, "minute": 28}
